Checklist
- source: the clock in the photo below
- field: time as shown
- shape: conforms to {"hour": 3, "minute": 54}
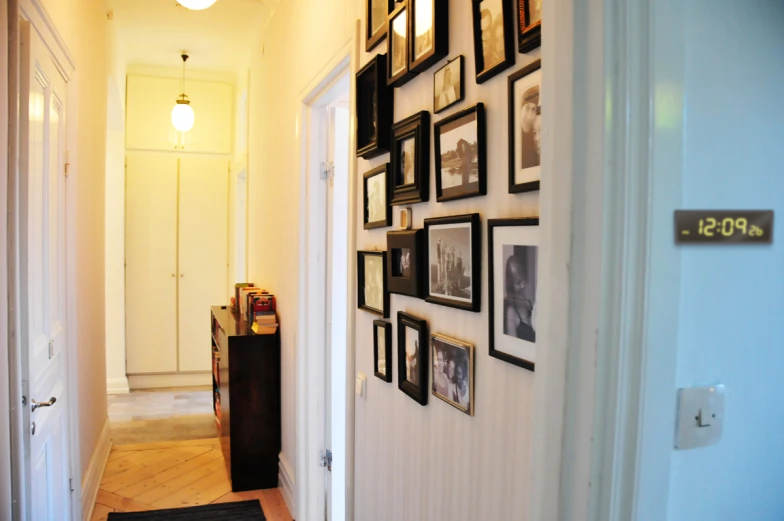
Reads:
{"hour": 12, "minute": 9}
